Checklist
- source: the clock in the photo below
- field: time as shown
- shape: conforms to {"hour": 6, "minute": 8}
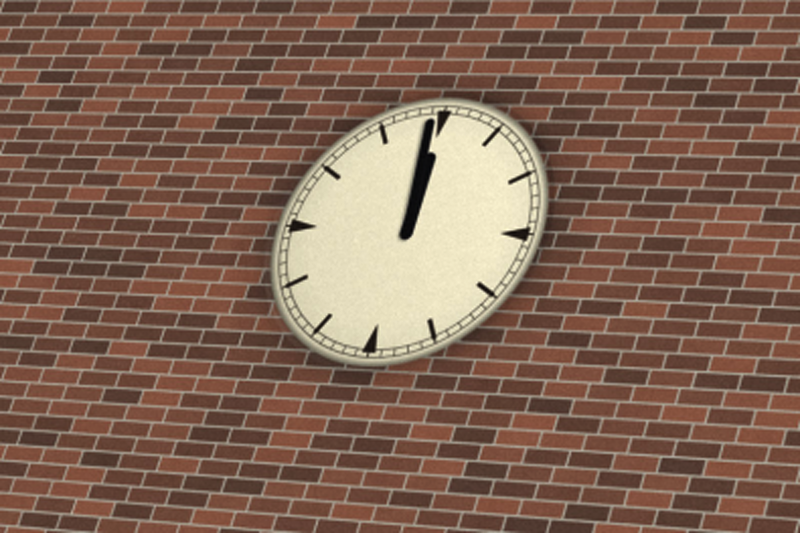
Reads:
{"hour": 11, "minute": 59}
